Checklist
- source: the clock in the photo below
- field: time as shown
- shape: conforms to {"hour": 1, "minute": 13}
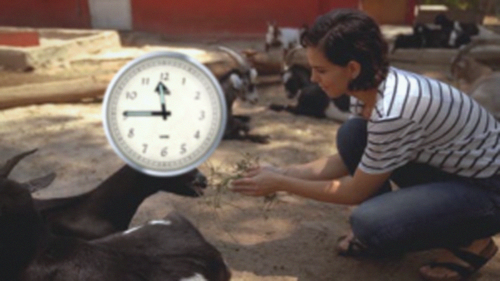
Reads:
{"hour": 11, "minute": 45}
